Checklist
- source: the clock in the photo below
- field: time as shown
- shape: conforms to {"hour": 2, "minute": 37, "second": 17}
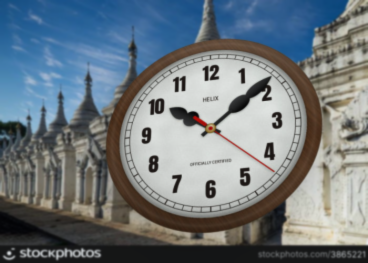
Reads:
{"hour": 10, "minute": 8, "second": 22}
